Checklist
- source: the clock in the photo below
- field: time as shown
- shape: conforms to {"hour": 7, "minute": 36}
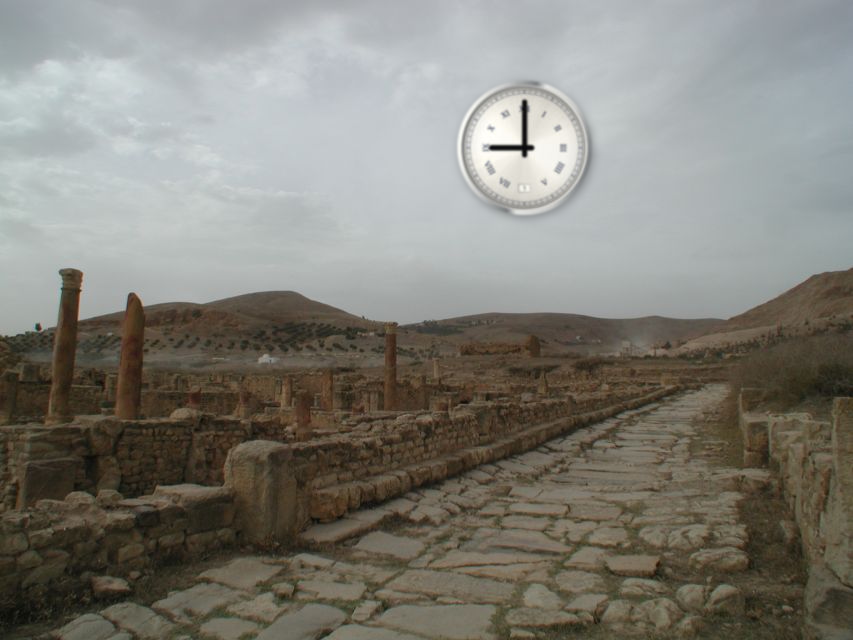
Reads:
{"hour": 9, "minute": 0}
